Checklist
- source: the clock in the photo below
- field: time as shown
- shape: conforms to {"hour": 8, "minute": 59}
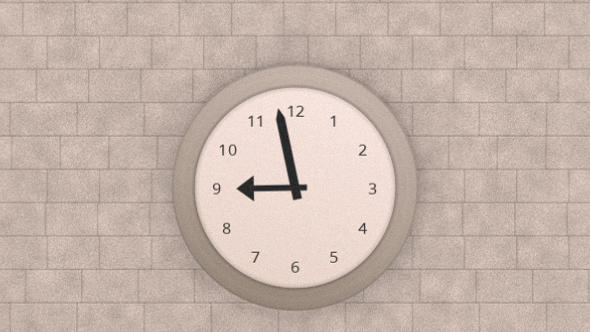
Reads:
{"hour": 8, "minute": 58}
